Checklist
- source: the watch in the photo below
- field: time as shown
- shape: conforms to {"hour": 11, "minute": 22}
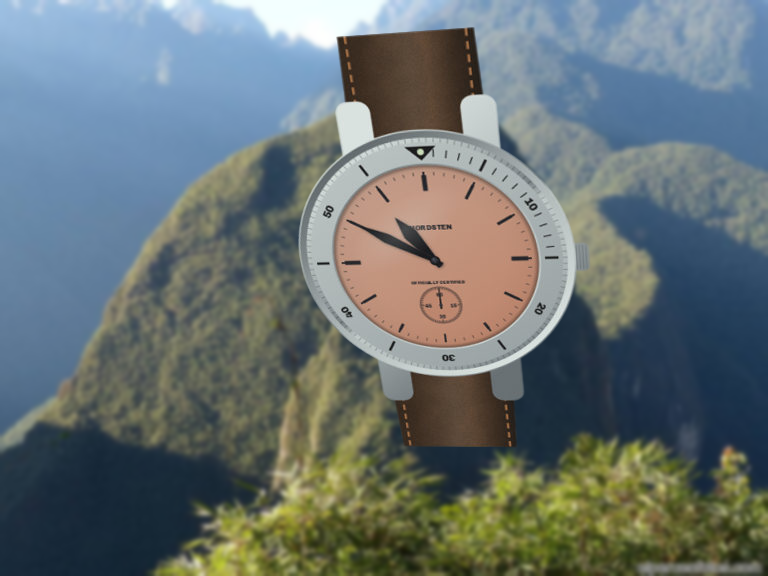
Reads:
{"hour": 10, "minute": 50}
